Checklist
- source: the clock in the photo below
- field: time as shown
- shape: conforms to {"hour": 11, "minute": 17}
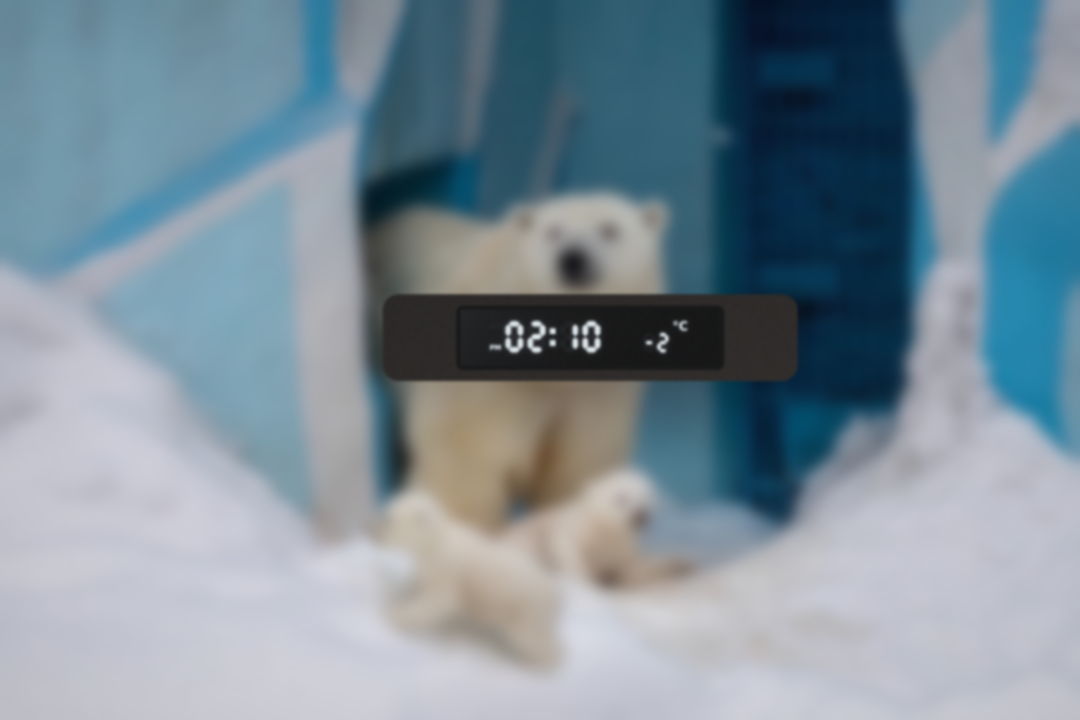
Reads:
{"hour": 2, "minute": 10}
